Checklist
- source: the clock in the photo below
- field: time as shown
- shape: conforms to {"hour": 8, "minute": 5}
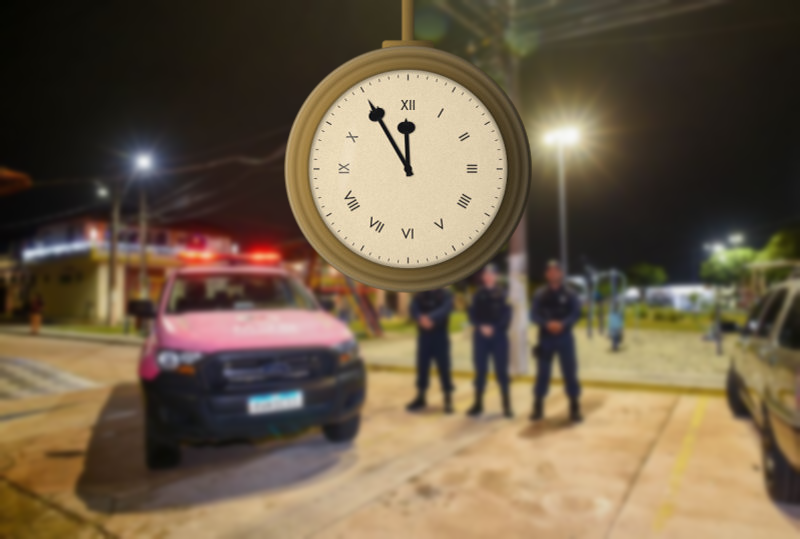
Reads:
{"hour": 11, "minute": 55}
